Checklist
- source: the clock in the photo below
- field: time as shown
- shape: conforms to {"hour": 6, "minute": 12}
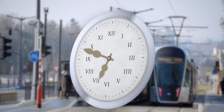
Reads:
{"hour": 6, "minute": 48}
